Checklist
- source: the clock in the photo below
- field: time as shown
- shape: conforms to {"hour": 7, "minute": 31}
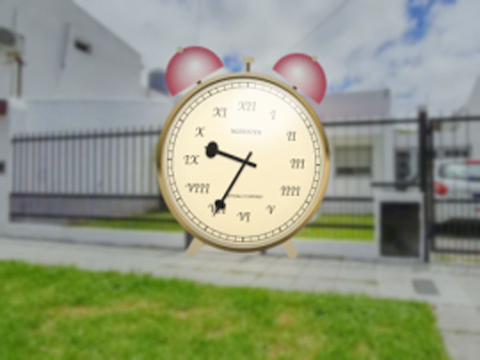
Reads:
{"hour": 9, "minute": 35}
